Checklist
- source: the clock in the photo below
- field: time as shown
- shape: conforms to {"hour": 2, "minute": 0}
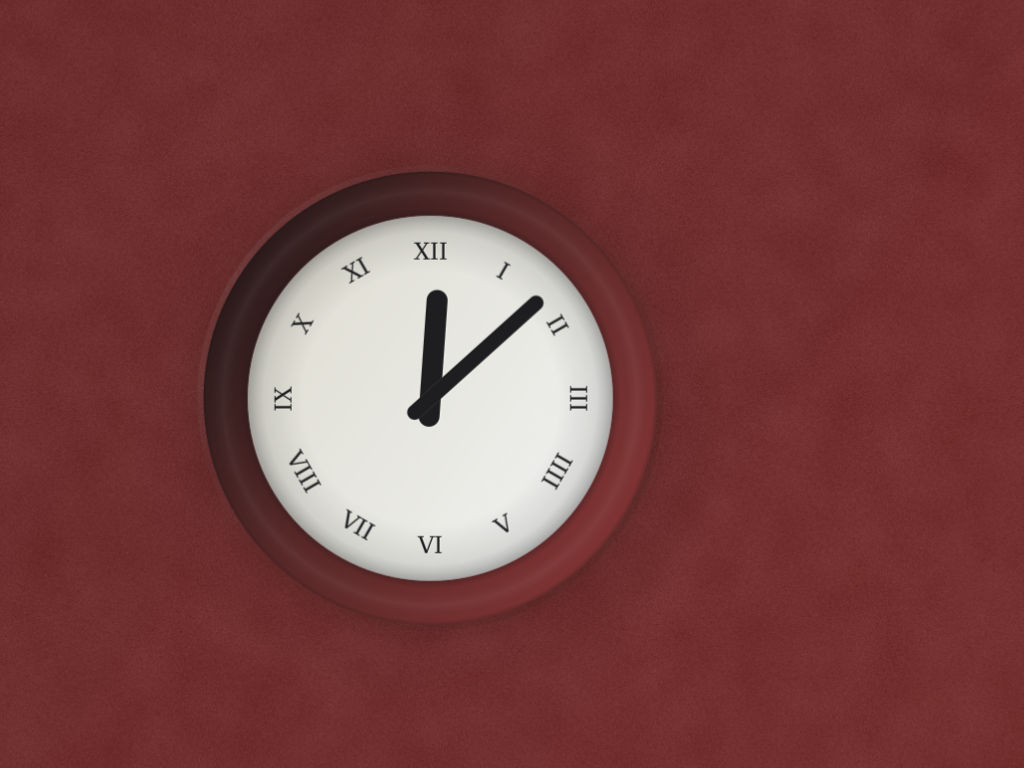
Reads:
{"hour": 12, "minute": 8}
